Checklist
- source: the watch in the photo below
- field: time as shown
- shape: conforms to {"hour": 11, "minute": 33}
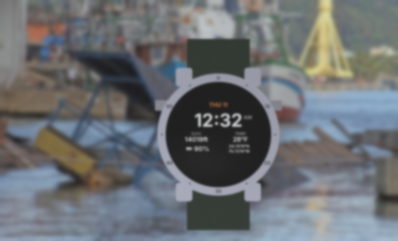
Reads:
{"hour": 12, "minute": 32}
